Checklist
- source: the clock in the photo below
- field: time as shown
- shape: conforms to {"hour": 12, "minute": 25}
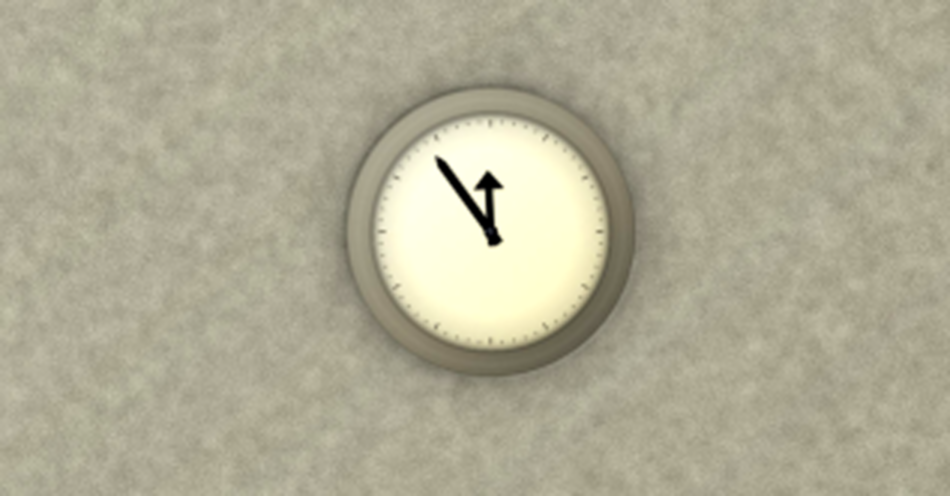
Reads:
{"hour": 11, "minute": 54}
